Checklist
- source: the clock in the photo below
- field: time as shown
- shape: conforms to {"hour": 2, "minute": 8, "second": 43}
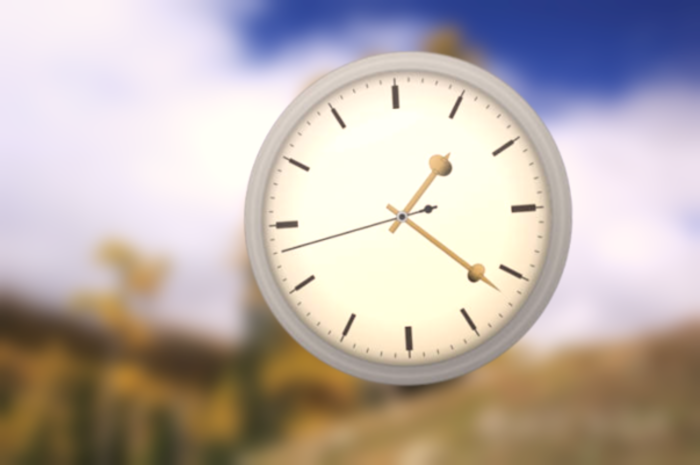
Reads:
{"hour": 1, "minute": 21, "second": 43}
